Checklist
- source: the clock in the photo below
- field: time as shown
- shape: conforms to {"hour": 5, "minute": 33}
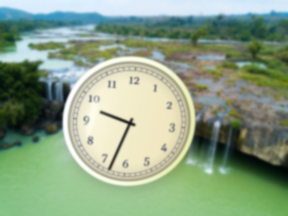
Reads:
{"hour": 9, "minute": 33}
